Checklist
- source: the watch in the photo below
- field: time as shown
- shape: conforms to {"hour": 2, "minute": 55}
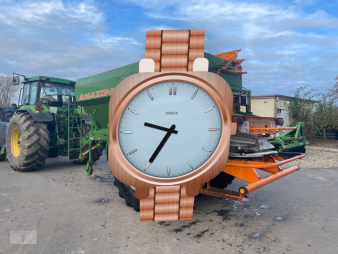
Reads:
{"hour": 9, "minute": 35}
